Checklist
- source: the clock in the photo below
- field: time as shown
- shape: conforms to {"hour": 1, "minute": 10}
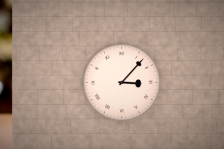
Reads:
{"hour": 3, "minute": 7}
